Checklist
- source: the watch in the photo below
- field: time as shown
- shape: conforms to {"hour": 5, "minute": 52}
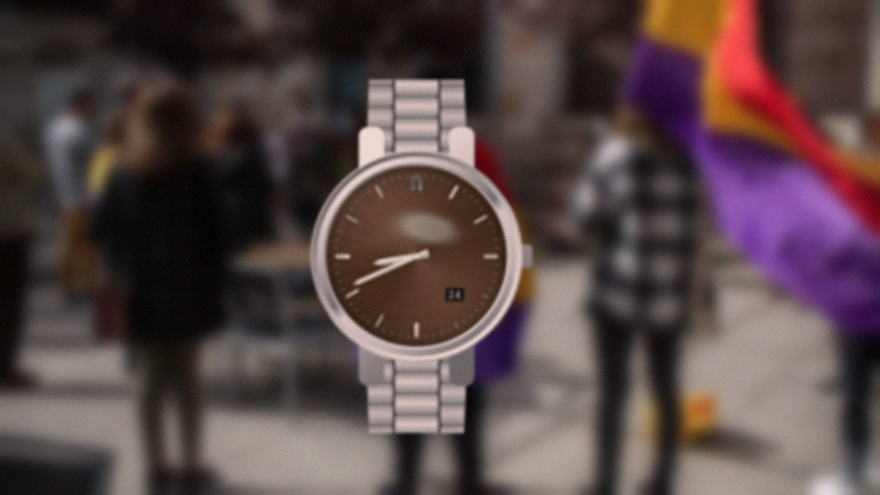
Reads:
{"hour": 8, "minute": 41}
